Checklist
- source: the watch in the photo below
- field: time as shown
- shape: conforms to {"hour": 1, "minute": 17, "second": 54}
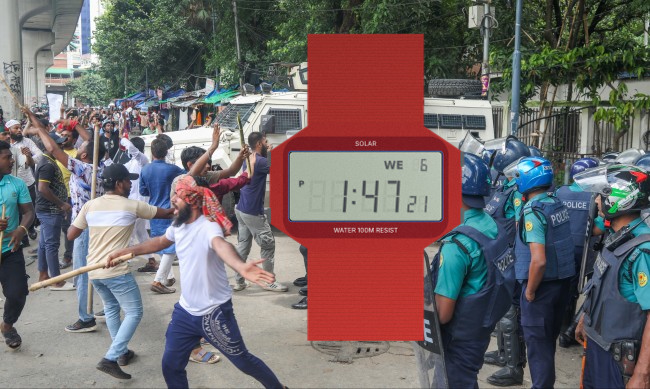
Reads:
{"hour": 1, "minute": 47, "second": 21}
